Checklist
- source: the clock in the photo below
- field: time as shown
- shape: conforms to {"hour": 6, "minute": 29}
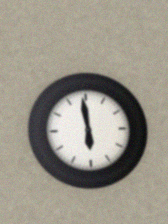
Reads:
{"hour": 5, "minute": 59}
